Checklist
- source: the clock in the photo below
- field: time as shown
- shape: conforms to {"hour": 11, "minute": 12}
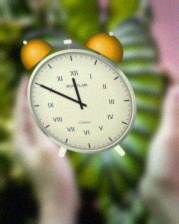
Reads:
{"hour": 11, "minute": 50}
